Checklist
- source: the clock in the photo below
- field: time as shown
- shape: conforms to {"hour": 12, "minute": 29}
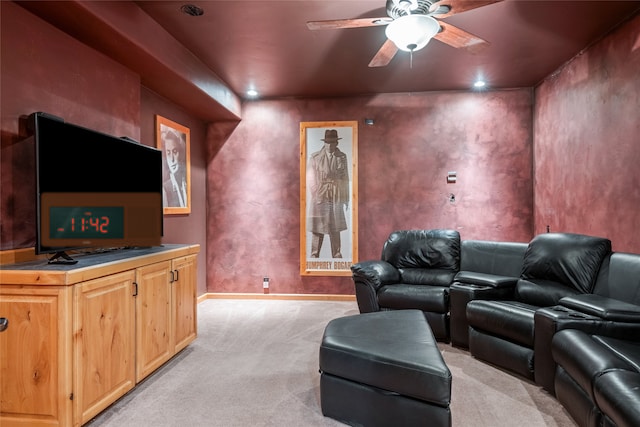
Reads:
{"hour": 11, "minute": 42}
